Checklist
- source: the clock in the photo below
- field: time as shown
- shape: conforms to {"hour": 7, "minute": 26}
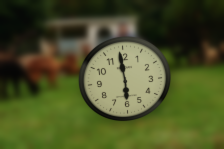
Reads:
{"hour": 5, "minute": 59}
